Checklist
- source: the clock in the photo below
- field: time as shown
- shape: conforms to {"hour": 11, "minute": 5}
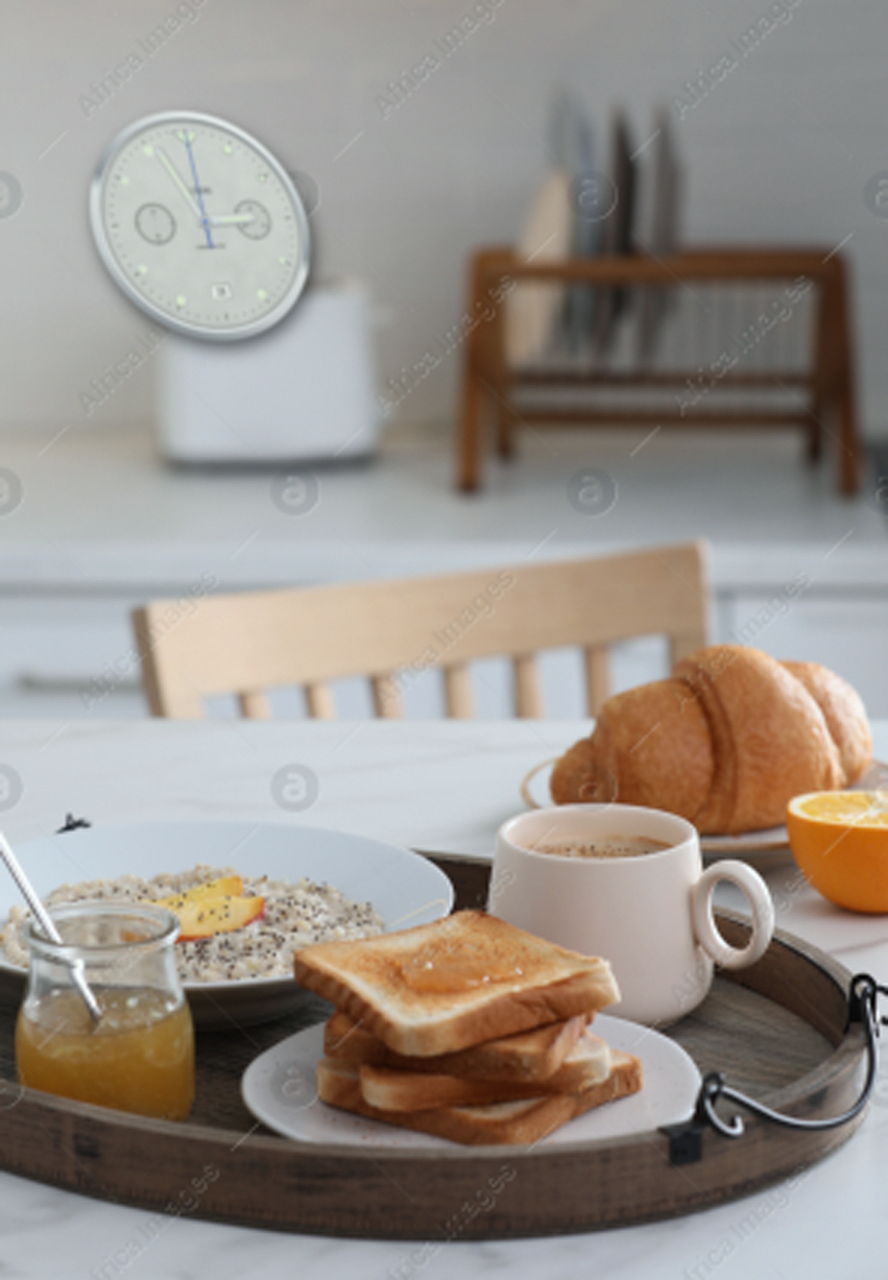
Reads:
{"hour": 2, "minute": 56}
